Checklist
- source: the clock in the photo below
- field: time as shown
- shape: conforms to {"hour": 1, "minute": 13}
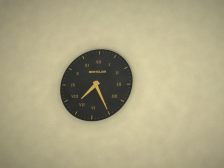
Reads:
{"hour": 7, "minute": 25}
